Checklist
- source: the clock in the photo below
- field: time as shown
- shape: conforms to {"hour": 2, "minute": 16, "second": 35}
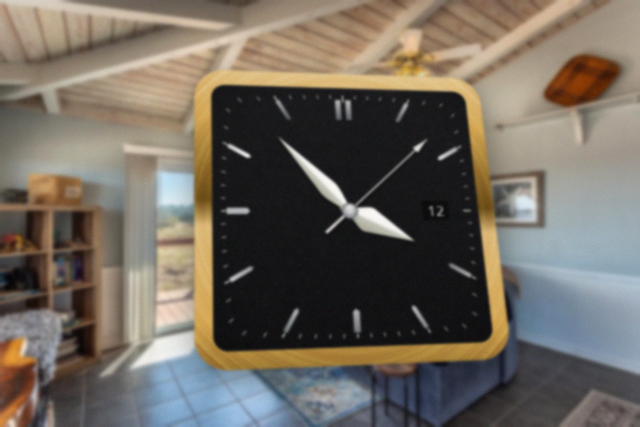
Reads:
{"hour": 3, "minute": 53, "second": 8}
